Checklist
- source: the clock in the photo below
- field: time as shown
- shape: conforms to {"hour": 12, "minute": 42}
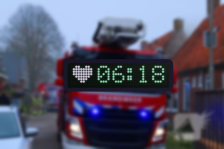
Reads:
{"hour": 6, "minute": 18}
